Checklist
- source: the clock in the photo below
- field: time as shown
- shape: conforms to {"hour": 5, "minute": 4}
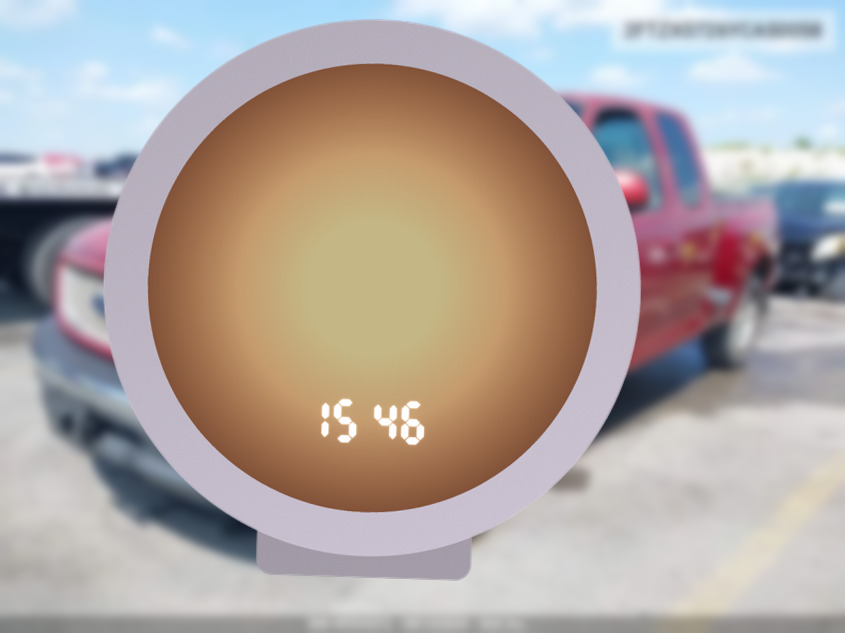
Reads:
{"hour": 15, "minute": 46}
